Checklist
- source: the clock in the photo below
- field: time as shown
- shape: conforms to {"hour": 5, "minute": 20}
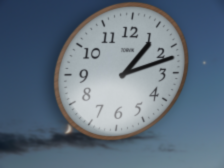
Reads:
{"hour": 1, "minute": 12}
